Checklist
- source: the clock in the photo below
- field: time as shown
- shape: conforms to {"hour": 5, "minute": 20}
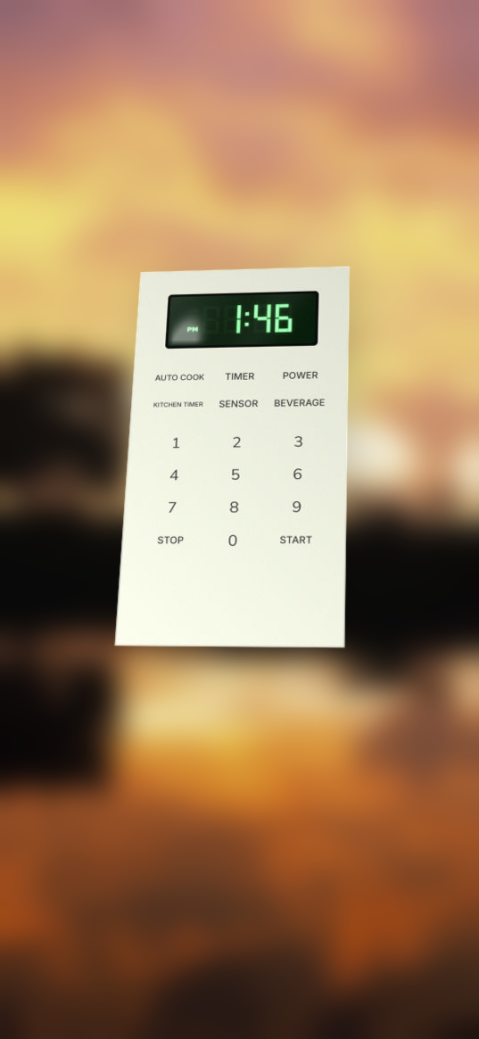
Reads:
{"hour": 1, "minute": 46}
